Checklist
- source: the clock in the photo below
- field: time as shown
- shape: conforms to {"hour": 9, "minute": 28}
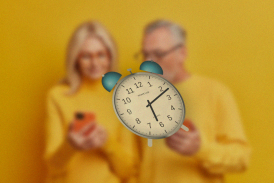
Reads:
{"hour": 6, "minute": 12}
